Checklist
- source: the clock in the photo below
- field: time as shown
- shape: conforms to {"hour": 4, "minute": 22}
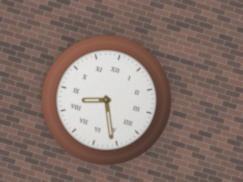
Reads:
{"hour": 8, "minute": 26}
